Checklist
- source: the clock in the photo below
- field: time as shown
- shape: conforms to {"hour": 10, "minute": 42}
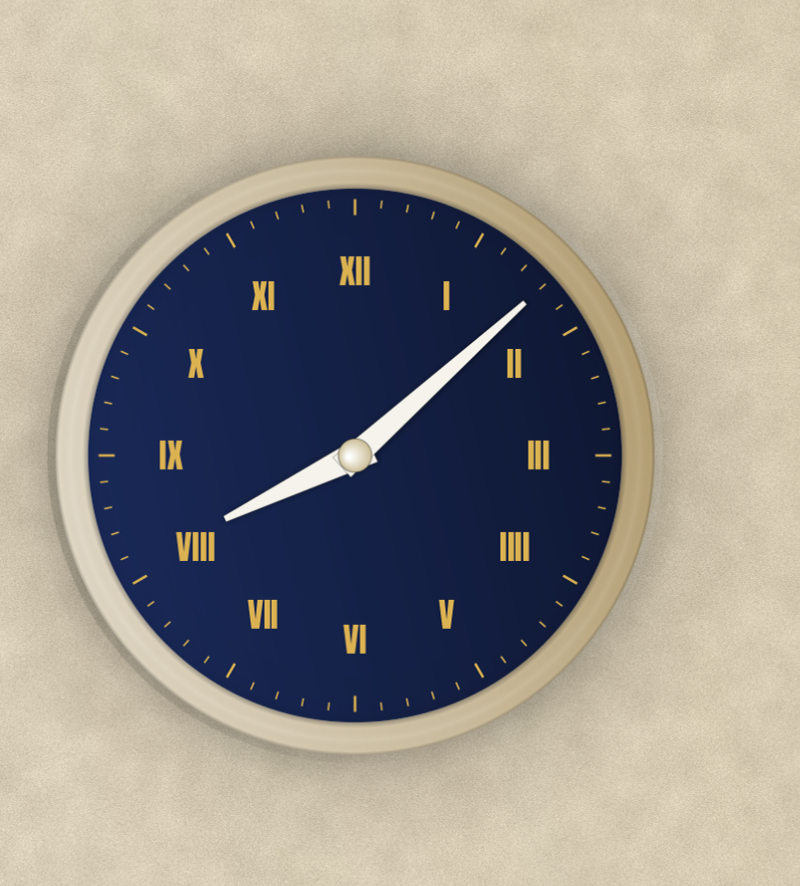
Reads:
{"hour": 8, "minute": 8}
